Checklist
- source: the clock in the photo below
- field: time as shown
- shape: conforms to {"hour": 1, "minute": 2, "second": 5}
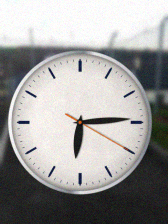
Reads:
{"hour": 6, "minute": 14, "second": 20}
